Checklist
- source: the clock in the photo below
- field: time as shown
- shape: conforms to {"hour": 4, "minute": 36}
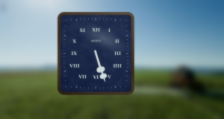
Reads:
{"hour": 5, "minute": 27}
